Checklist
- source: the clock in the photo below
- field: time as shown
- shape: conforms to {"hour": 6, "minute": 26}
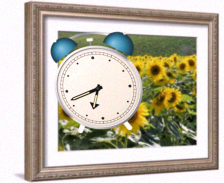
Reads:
{"hour": 6, "minute": 42}
